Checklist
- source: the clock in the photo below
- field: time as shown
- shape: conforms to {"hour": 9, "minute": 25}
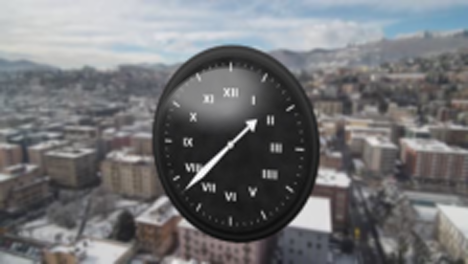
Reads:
{"hour": 1, "minute": 38}
